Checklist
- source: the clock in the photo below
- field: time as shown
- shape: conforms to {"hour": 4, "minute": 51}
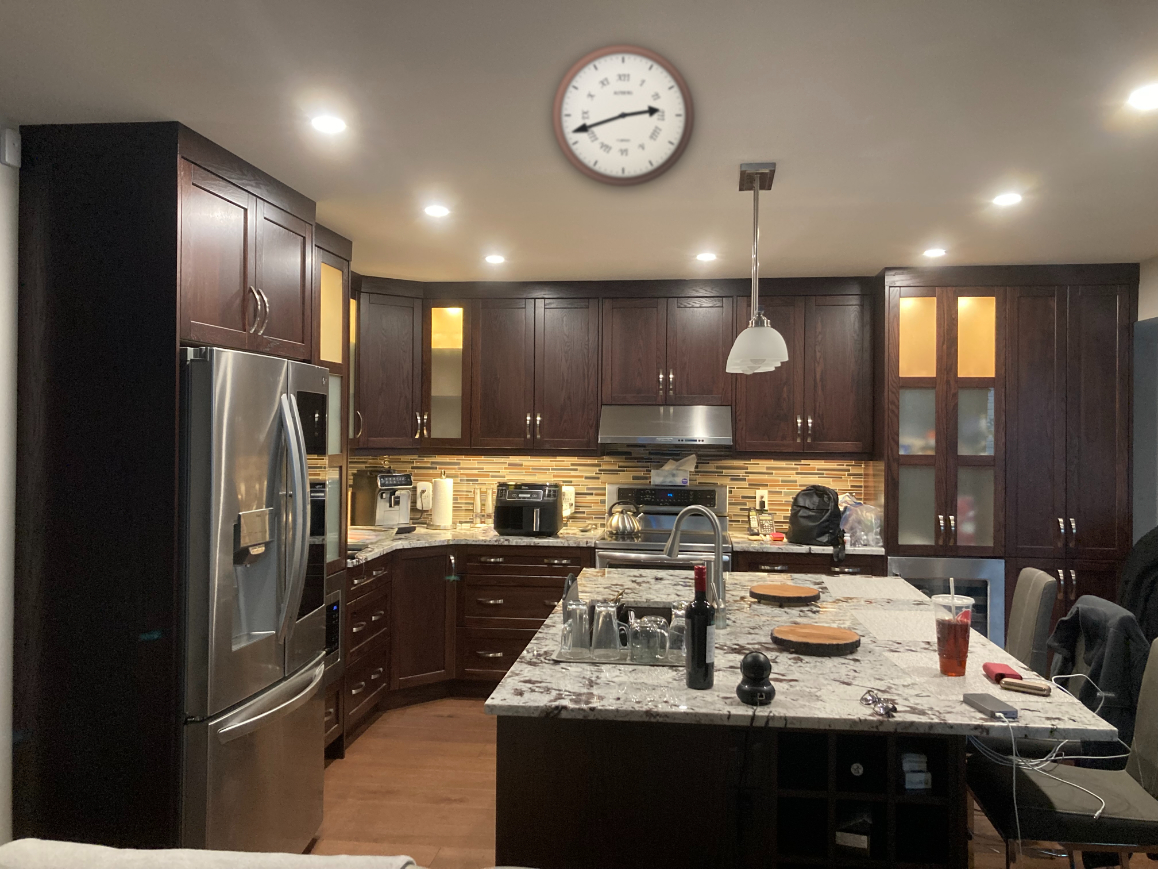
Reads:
{"hour": 2, "minute": 42}
